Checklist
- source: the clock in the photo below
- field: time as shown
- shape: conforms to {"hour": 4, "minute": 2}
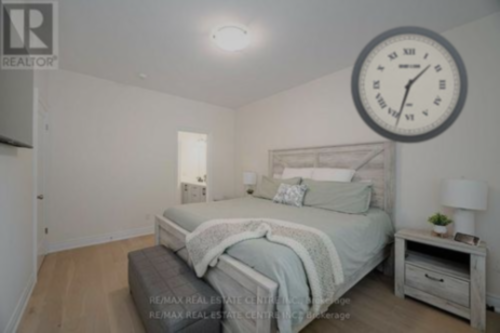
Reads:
{"hour": 1, "minute": 33}
